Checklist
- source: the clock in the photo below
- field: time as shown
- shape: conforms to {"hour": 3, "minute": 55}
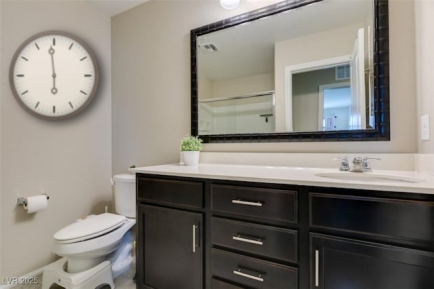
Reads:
{"hour": 5, "minute": 59}
